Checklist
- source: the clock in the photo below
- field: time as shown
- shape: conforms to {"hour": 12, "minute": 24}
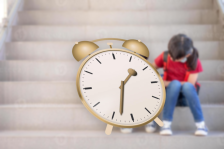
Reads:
{"hour": 1, "minute": 33}
